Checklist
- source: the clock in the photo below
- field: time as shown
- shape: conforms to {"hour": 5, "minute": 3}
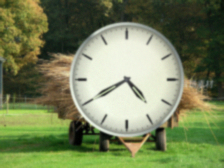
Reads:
{"hour": 4, "minute": 40}
